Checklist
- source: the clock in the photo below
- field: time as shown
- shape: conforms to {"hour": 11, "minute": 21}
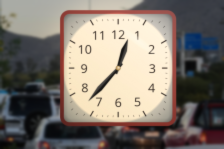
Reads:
{"hour": 12, "minute": 37}
